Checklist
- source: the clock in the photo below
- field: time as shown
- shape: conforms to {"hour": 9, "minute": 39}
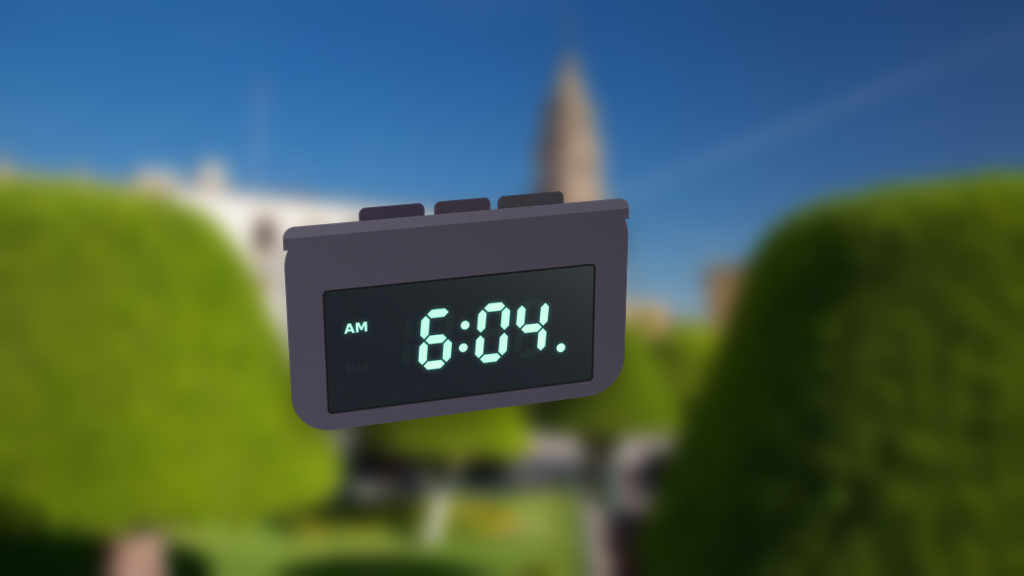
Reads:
{"hour": 6, "minute": 4}
